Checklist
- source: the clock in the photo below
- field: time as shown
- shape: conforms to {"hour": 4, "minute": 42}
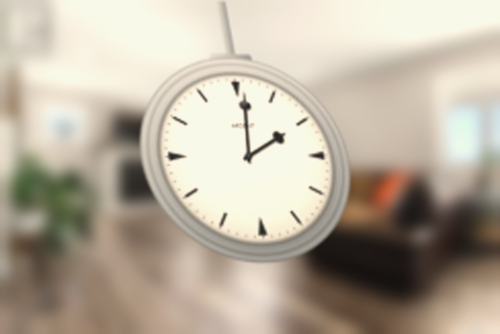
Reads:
{"hour": 2, "minute": 1}
